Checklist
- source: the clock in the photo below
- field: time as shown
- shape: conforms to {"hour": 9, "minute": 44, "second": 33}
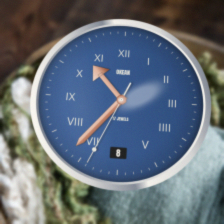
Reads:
{"hour": 10, "minute": 36, "second": 34}
